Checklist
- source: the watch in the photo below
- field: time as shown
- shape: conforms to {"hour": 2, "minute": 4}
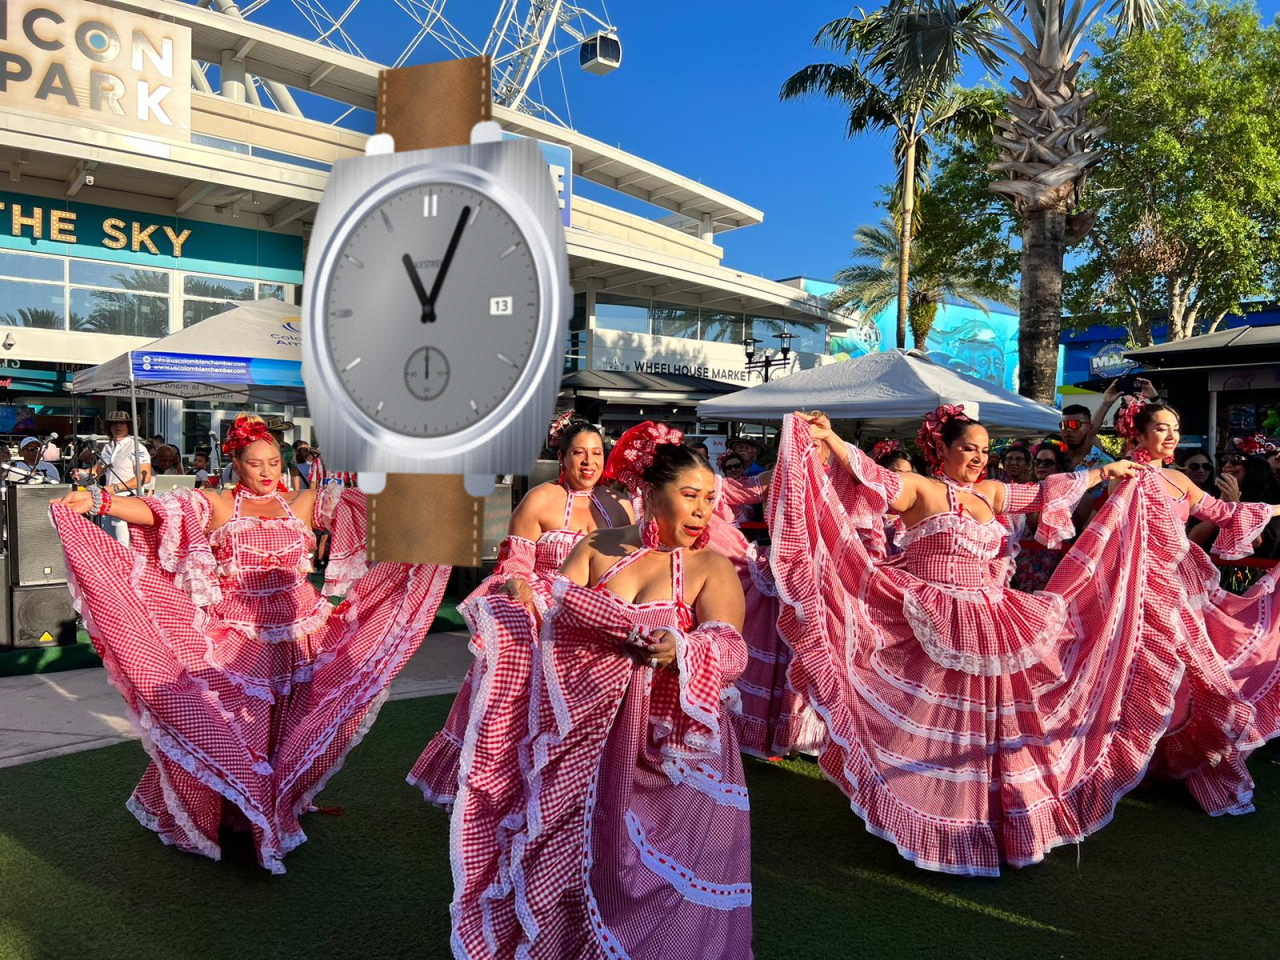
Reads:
{"hour": 11, "minute": 4}
